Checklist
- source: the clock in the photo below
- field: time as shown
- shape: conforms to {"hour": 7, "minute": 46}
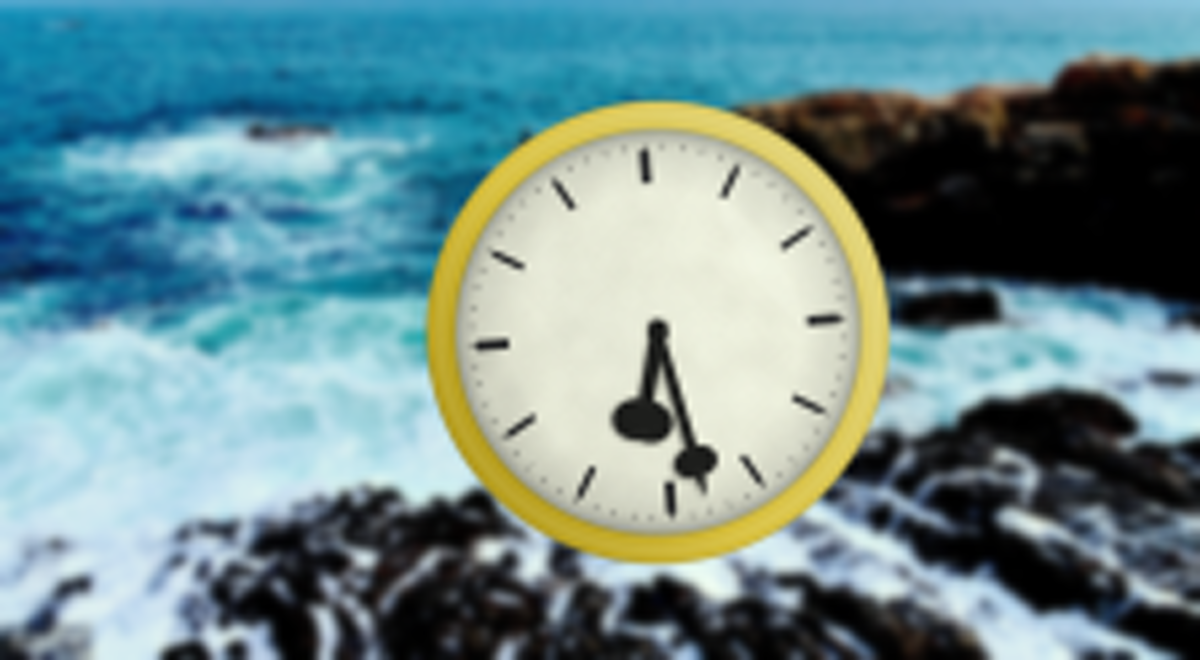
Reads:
{"hour": 6, "minute": 28}
